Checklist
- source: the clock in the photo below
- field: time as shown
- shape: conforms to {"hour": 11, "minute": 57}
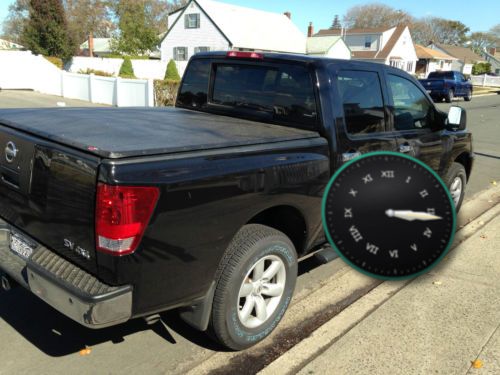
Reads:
{"hour": 3, "minute": 16}
